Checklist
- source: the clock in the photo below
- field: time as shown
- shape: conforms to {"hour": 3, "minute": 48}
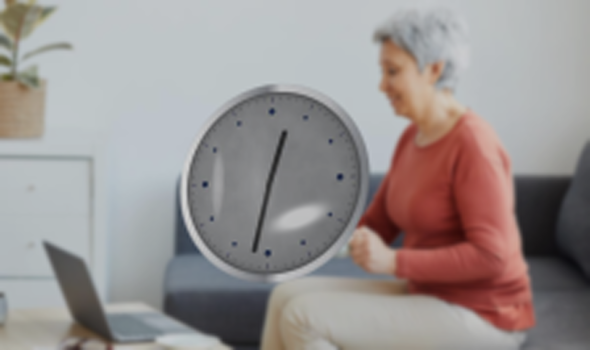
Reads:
{"hour": 12, "minute": 32}
